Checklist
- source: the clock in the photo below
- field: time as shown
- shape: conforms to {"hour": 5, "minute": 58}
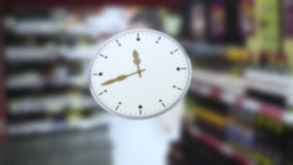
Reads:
{"hour": 11, "minute": 42}
